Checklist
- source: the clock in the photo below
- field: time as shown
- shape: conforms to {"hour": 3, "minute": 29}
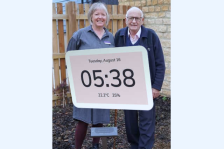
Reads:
{"hour": 5, "minute": 38}
